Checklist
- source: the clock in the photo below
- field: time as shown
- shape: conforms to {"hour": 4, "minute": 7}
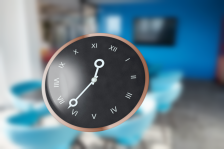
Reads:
{"hour": 11, "minute": 32}
